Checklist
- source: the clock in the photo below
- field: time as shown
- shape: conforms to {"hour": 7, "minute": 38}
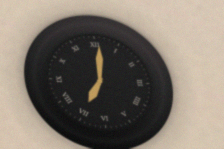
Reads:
{"hour": 7, "minute": 1}
